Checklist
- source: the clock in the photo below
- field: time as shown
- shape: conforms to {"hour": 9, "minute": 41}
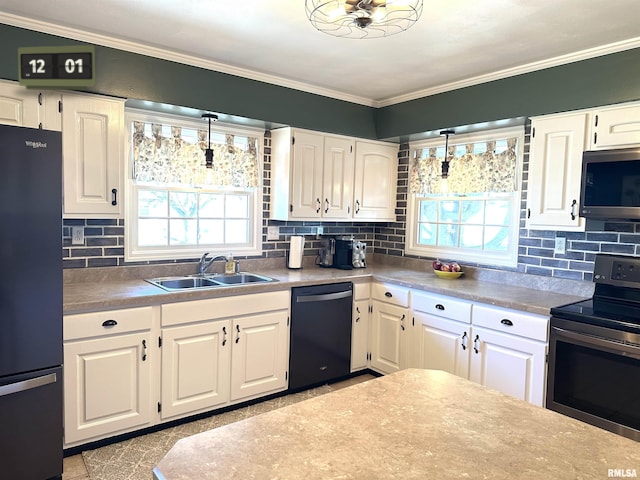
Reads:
{"hour": 12, "minute": 1}
